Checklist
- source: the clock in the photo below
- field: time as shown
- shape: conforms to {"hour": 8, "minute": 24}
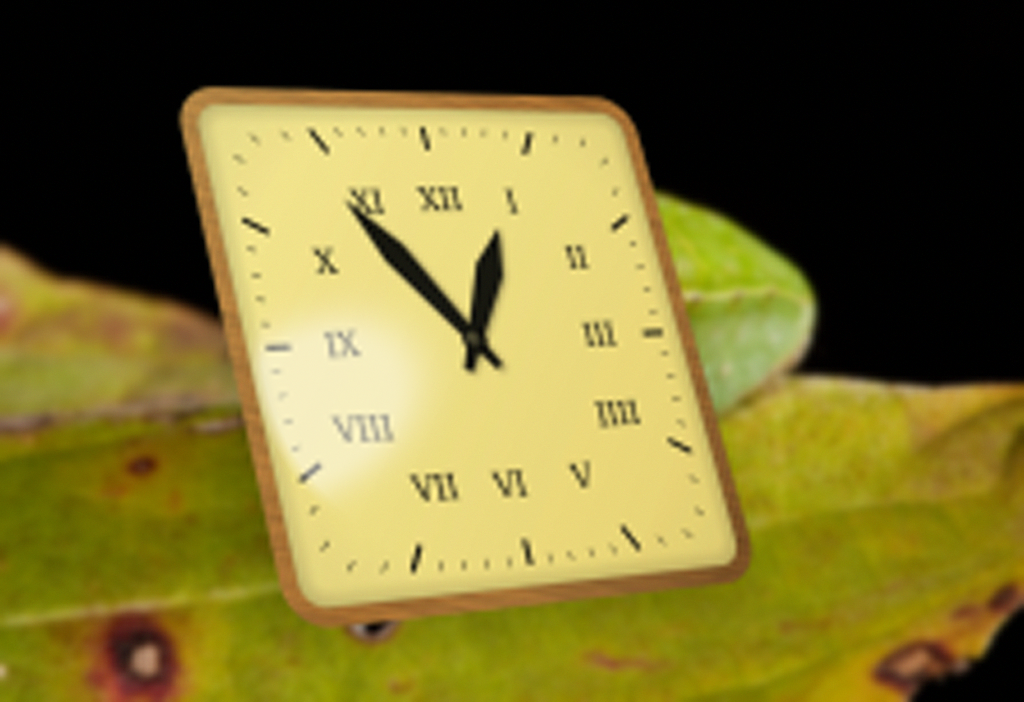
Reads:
{"hour": 12, "minute": 54}
